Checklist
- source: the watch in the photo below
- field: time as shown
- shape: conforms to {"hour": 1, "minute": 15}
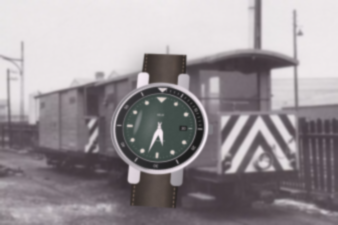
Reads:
{"hour": 5, "minute": 33}
